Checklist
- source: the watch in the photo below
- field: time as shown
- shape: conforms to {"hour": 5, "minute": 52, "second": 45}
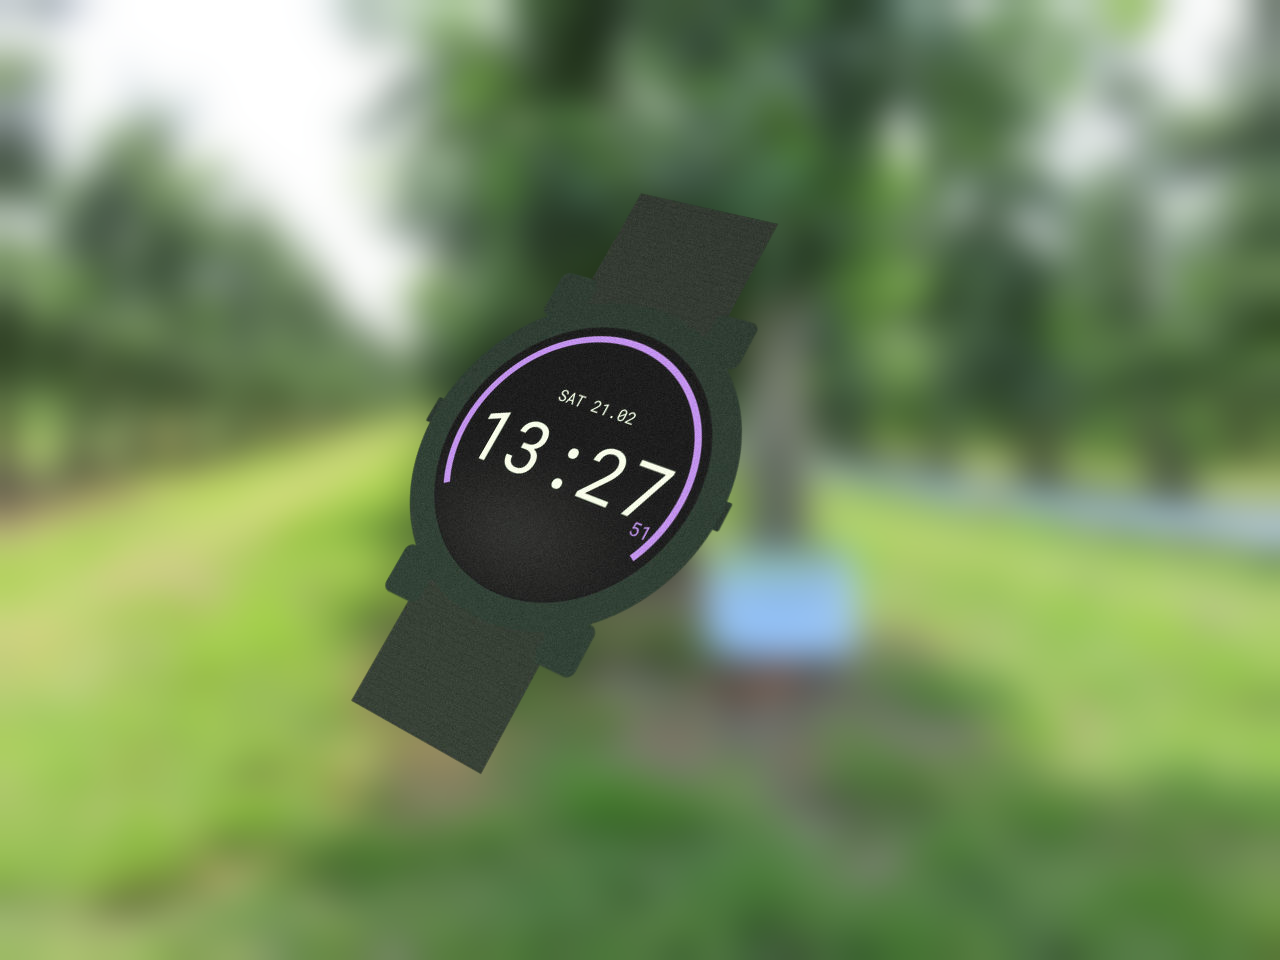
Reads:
{"hour": 13, "minute": 27, "second": 51}
